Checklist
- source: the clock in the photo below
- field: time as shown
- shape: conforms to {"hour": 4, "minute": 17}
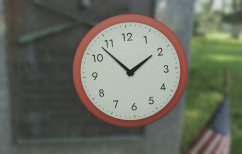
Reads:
{"hour": 1, "minute": 53}
